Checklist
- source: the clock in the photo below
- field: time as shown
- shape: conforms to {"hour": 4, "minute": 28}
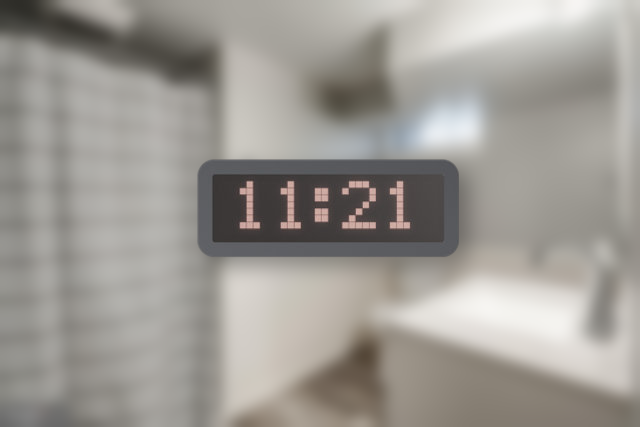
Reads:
{"hour": 11, "minute": 21}
